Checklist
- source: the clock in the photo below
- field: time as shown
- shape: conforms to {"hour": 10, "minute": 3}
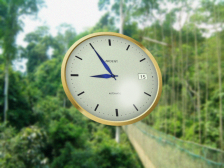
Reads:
{"hour": 8, "minute": 55}
